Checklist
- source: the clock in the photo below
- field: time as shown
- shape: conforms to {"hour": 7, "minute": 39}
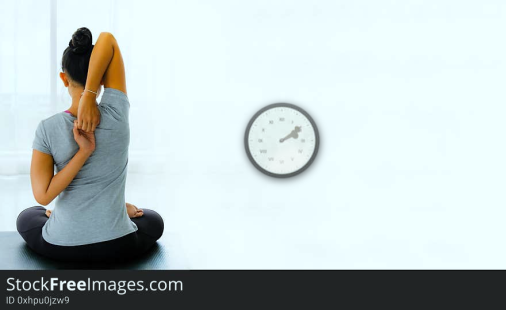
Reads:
{"hour": 2, "minute": 9}
